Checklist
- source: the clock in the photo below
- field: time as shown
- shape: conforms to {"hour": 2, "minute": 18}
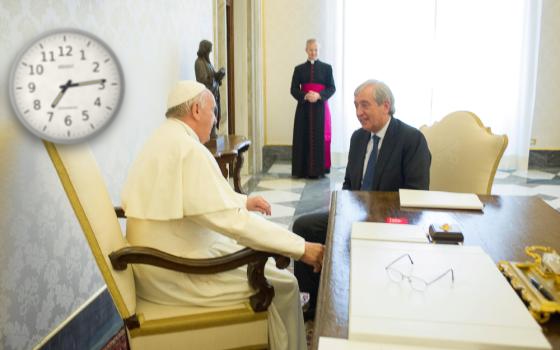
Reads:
{"hour": 7, "minute": 14}
